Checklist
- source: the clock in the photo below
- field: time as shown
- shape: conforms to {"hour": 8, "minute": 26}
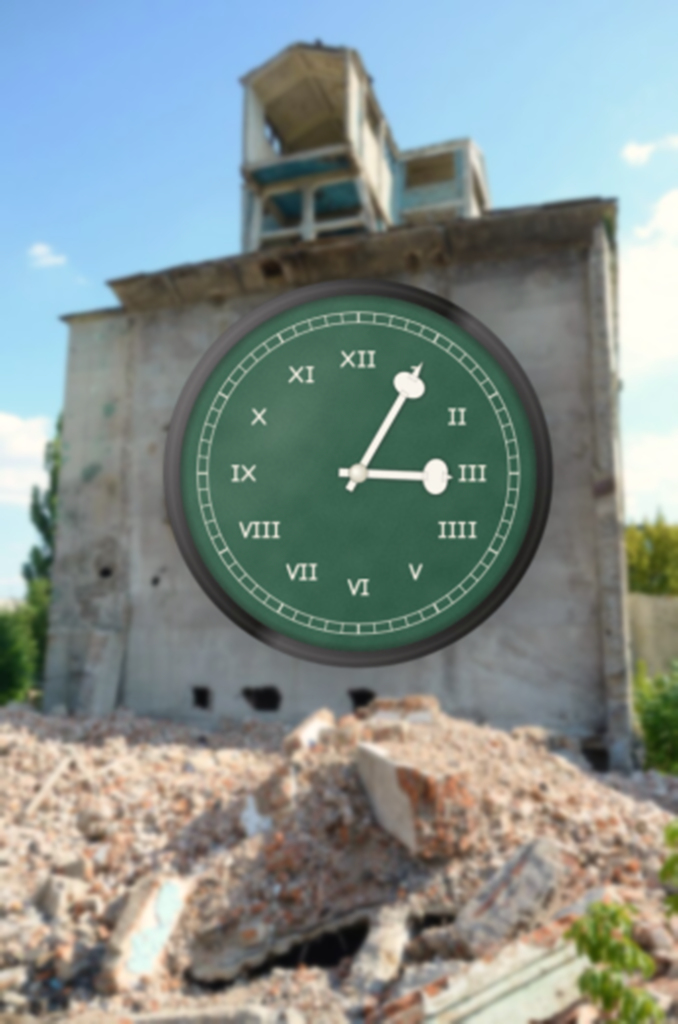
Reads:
{"hour": 3, "minute": 5}
